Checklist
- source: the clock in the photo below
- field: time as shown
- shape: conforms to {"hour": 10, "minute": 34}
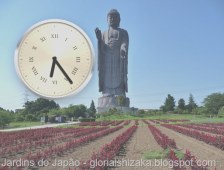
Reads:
{"hour": 6, "minute": 24}
